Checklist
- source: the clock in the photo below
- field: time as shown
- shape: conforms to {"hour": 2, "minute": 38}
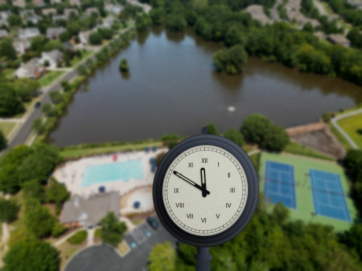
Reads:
{"hour": 11, "minute": 50}
